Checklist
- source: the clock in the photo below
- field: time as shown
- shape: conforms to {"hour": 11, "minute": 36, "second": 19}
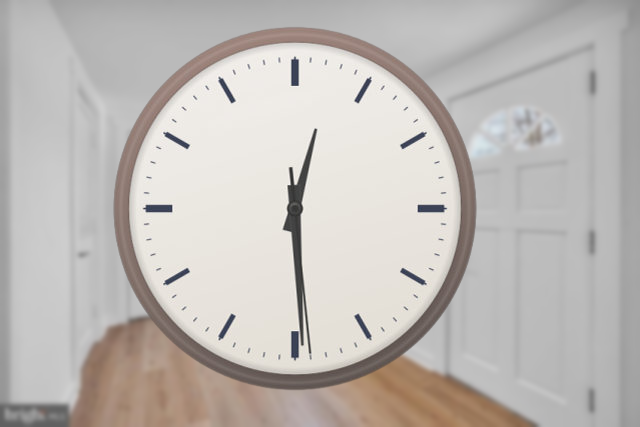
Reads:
{"hour": 12, "minute": 29, "second": 29}
